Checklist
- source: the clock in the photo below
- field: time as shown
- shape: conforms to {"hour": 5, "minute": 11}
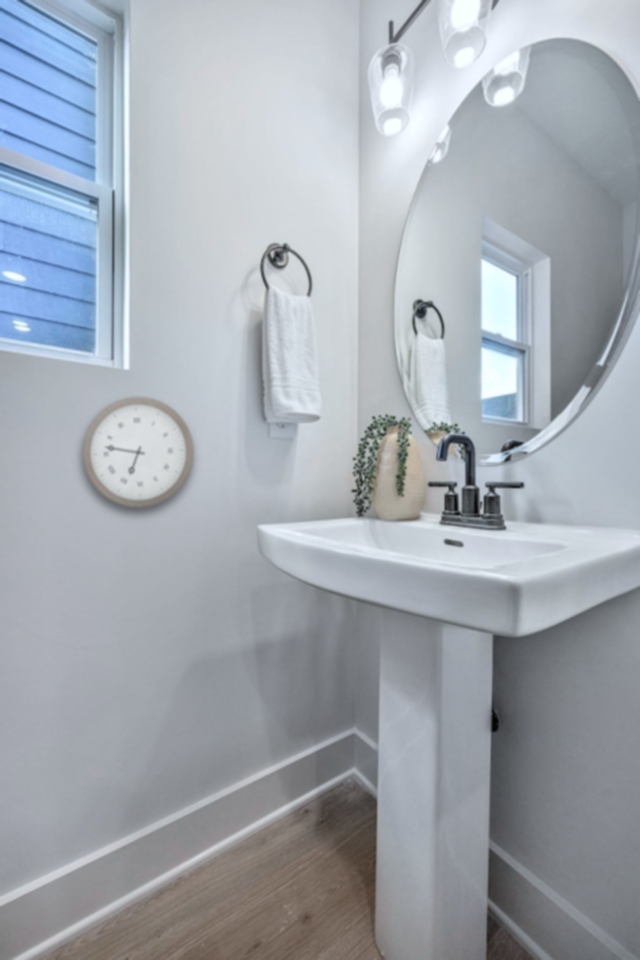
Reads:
{"hour": 6, "minute": 47}
